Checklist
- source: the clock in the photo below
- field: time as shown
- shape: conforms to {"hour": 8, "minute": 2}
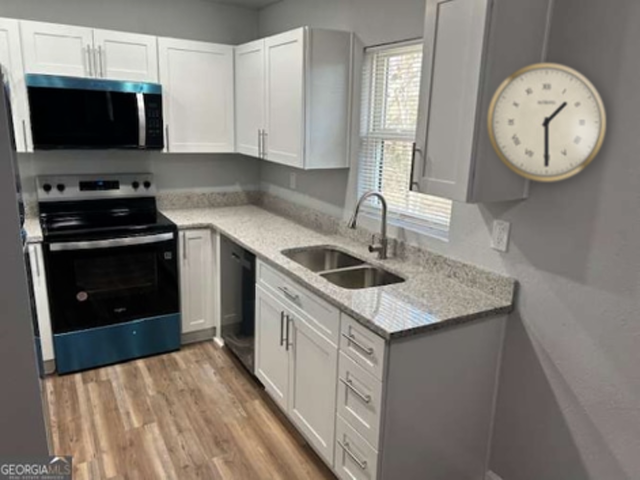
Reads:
{"hour": 1, "minute": 30}
